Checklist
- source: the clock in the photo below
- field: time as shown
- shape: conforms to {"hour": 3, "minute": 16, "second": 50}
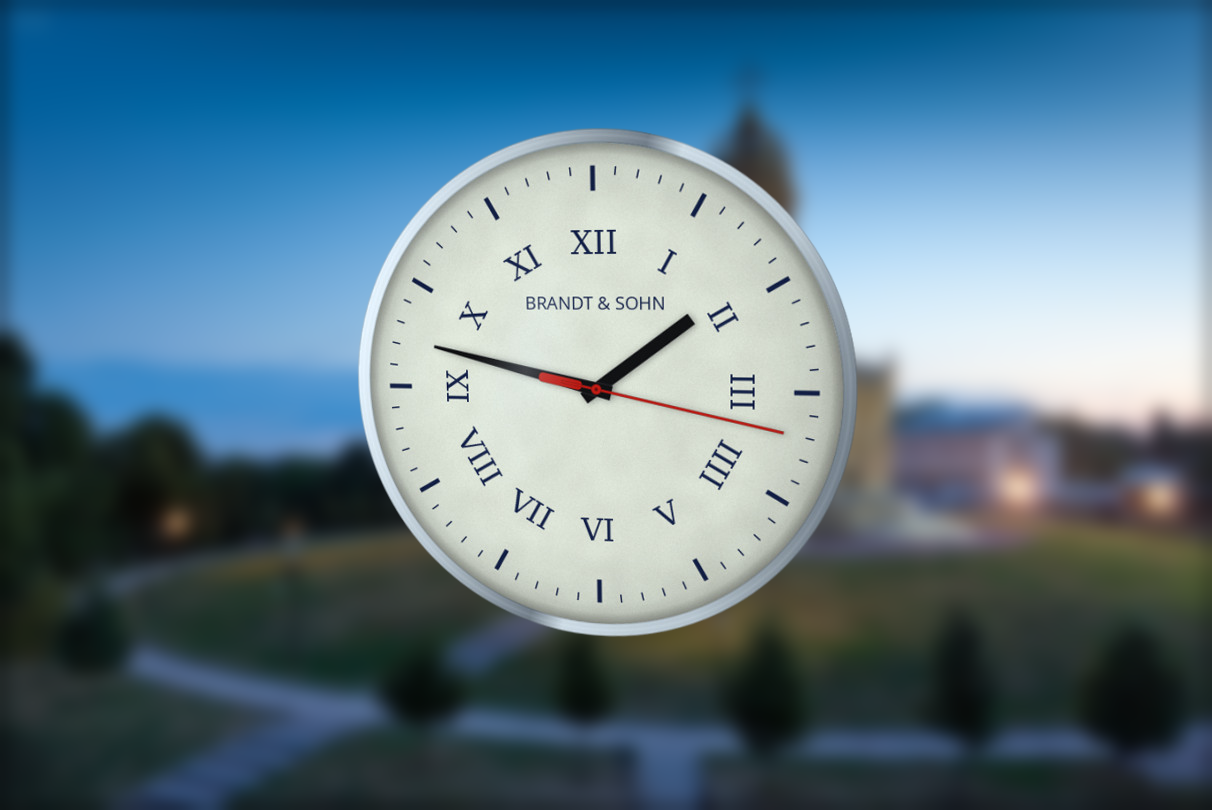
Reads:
{"hour": 1, "minute": 47, "second": 17}
